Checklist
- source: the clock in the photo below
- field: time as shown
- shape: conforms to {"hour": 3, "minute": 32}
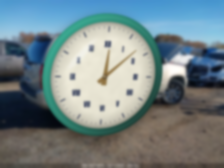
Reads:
{"hour": 12, "minute": 8}
